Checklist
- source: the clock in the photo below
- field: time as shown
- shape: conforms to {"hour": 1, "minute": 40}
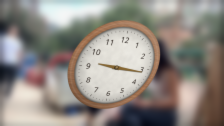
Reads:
{"hour": 9, "minute": 16}
